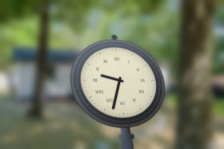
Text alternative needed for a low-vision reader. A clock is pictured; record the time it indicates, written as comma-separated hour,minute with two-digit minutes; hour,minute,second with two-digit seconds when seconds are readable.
9,33
